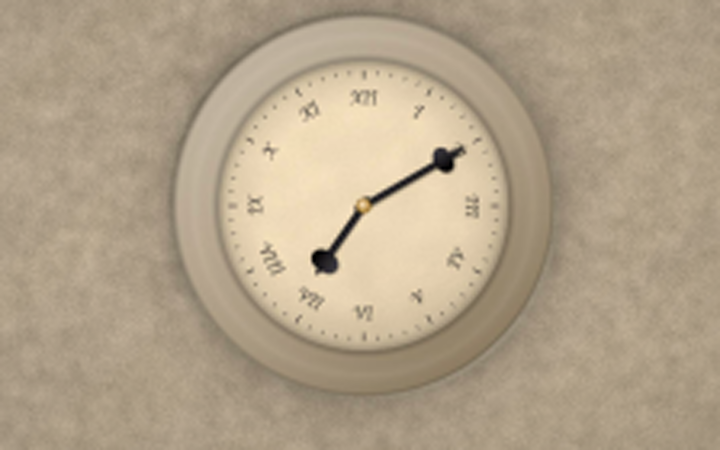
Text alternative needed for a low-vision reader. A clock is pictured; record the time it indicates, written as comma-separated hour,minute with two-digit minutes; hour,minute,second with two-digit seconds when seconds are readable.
7,10
